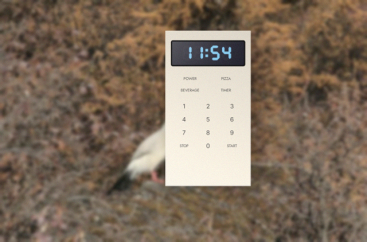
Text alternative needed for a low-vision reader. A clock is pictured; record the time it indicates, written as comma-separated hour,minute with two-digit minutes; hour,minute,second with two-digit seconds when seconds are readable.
11,54
